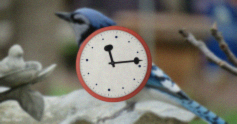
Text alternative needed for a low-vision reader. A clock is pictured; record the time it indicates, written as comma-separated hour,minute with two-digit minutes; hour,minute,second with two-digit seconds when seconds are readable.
11,13
